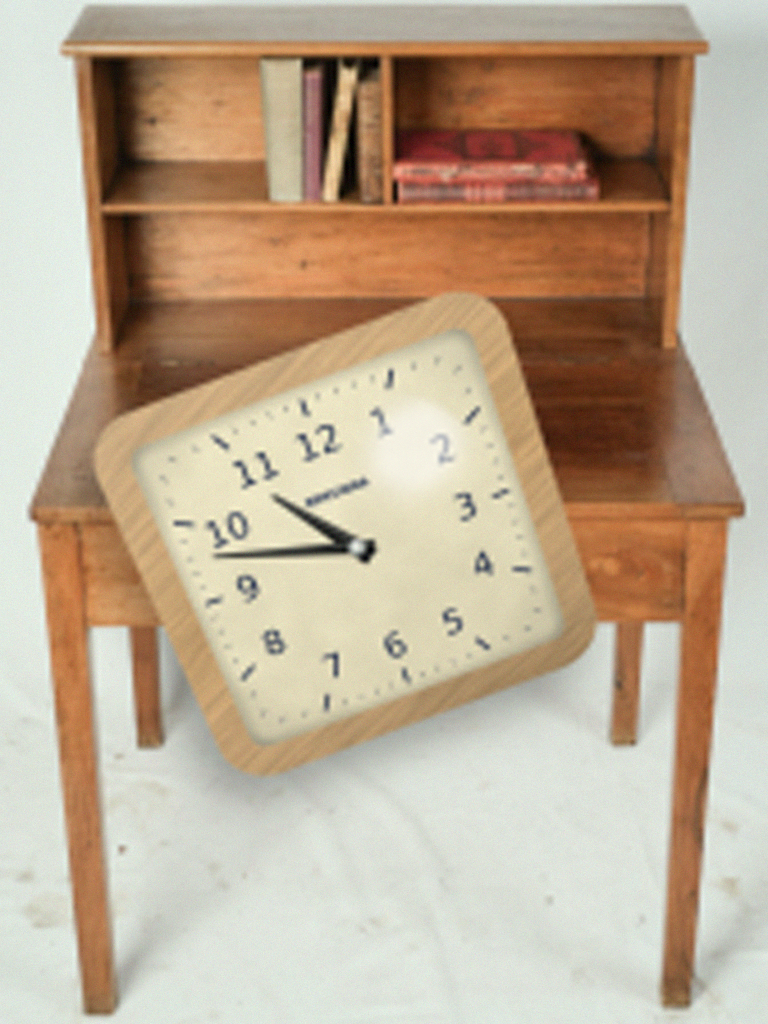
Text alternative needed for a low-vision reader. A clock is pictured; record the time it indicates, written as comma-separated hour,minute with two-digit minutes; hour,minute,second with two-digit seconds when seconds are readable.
10,48
